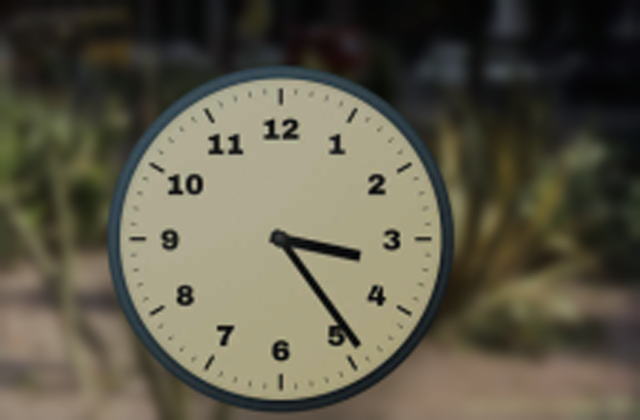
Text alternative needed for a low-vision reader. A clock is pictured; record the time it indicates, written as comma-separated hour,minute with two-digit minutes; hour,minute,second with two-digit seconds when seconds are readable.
3,24
